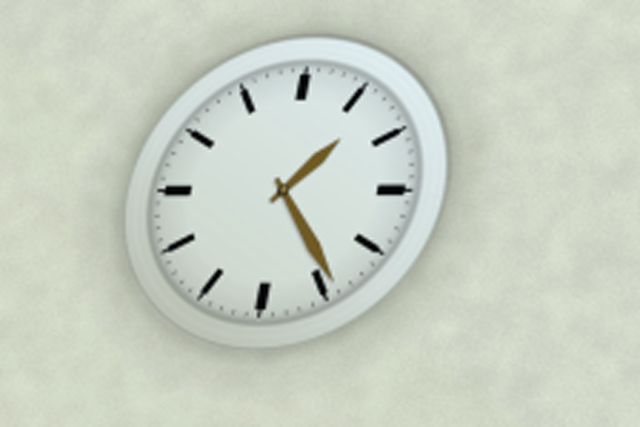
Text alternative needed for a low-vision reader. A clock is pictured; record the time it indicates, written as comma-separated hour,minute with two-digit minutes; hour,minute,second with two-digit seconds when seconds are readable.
1,24
